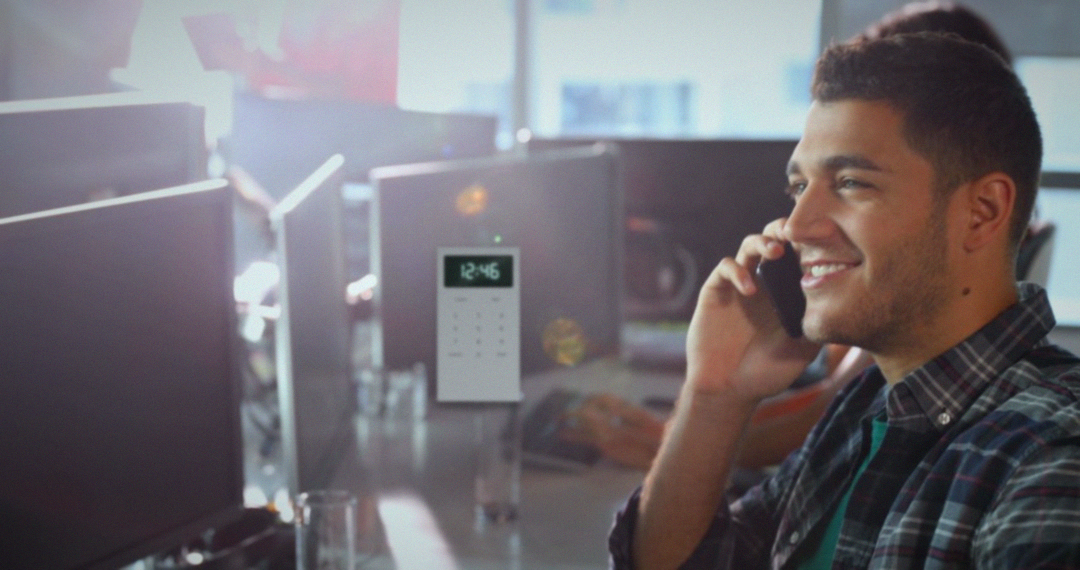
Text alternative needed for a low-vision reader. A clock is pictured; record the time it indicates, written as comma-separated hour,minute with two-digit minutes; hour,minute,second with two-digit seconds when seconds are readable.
12,46
